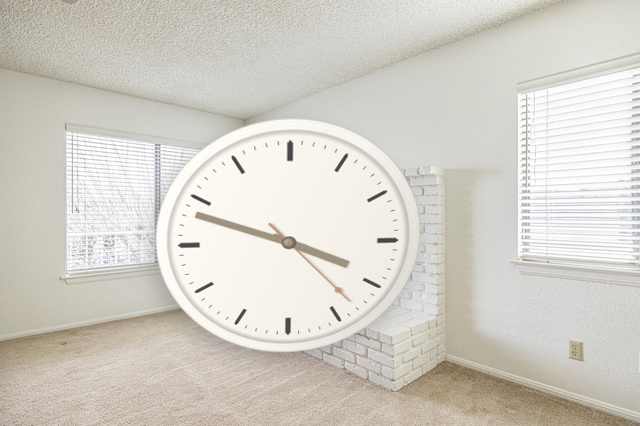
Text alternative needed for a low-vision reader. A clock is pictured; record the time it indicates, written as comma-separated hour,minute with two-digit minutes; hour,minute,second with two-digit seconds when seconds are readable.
3,48,23
